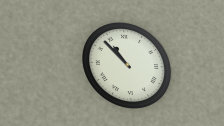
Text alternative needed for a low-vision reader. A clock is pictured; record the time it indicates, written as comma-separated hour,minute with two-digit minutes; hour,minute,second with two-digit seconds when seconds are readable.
10,53
